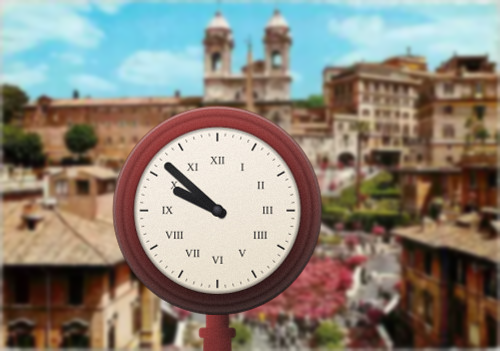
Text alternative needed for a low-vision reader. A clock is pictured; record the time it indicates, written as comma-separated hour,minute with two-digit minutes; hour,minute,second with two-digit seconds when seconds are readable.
9,52
